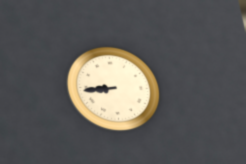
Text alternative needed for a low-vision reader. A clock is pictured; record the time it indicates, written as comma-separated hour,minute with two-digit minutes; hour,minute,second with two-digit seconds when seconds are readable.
8,44
